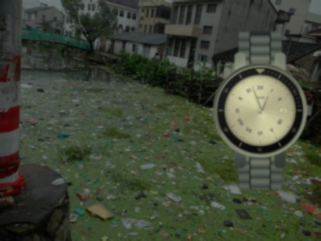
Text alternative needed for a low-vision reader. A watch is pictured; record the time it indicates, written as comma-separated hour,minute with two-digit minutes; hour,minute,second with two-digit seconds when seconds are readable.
12,57
